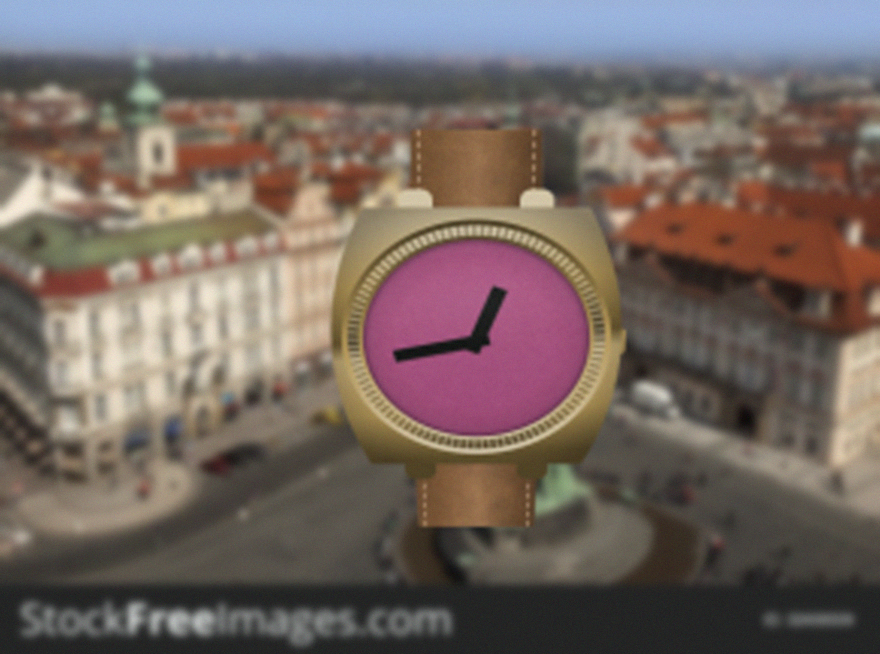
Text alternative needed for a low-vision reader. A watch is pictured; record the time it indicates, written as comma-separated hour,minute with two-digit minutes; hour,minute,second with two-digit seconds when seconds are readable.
12,43
